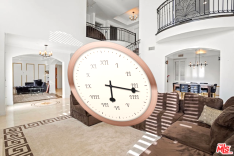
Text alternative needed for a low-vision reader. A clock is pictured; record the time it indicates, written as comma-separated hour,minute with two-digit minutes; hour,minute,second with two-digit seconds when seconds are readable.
6,17
